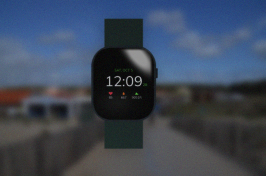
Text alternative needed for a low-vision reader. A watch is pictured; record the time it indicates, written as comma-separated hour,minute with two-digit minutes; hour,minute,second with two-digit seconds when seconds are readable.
12,09
